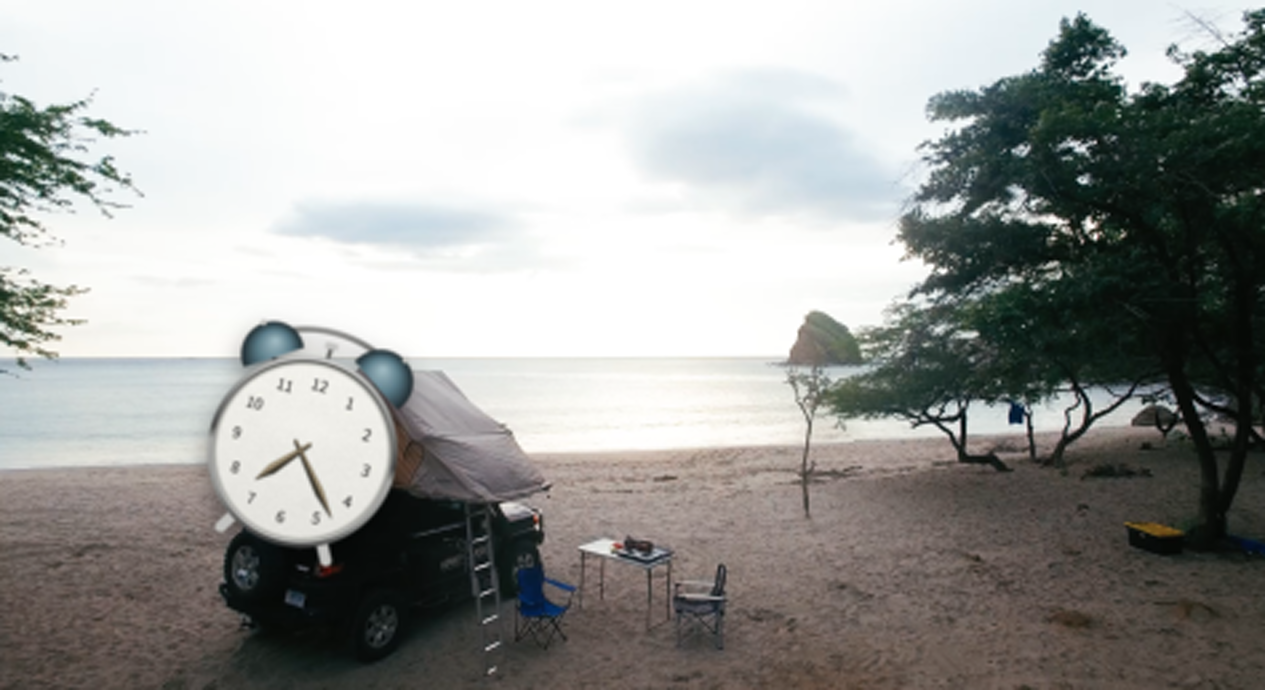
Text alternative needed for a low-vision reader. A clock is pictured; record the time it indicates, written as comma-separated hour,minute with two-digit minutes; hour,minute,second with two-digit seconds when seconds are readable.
7,23
